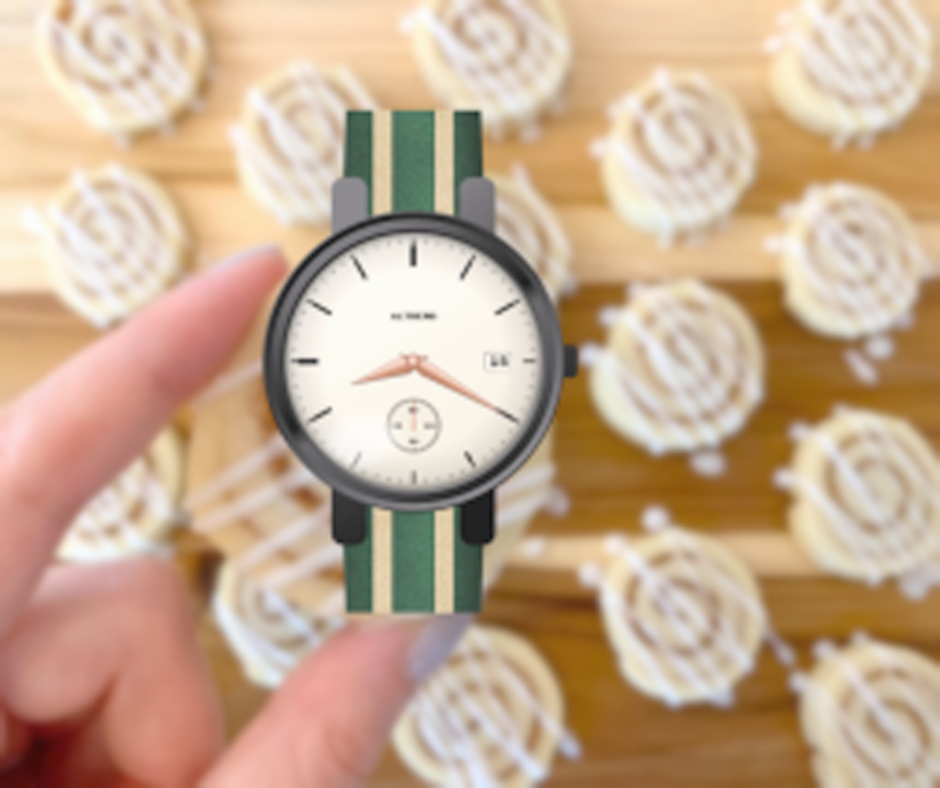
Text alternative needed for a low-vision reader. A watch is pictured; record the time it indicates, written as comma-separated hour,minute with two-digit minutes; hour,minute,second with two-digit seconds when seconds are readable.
8,20
